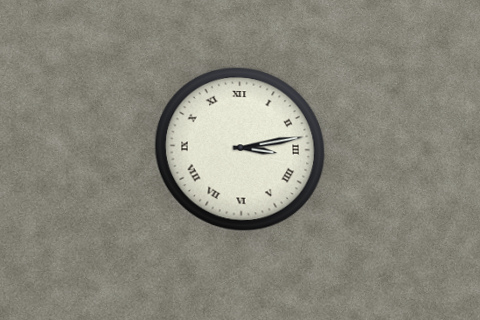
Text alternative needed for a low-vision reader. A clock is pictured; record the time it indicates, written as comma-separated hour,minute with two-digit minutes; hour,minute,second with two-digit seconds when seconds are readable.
3,13
